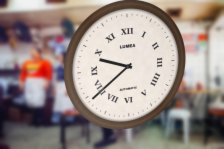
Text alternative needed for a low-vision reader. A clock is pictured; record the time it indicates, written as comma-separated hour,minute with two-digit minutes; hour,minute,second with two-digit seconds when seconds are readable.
9,39
